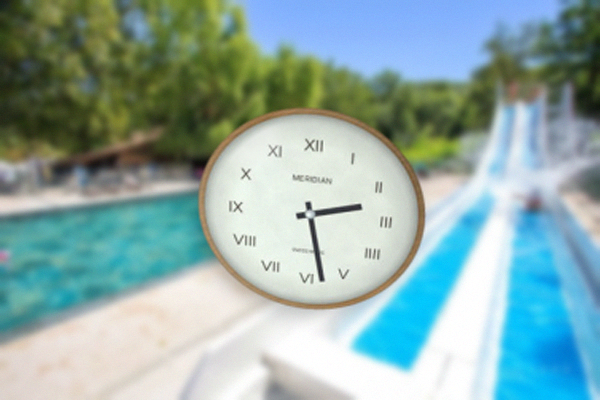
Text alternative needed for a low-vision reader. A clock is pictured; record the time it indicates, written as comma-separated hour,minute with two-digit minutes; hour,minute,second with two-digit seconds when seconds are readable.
2,28
